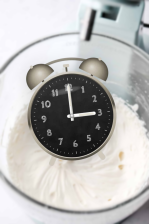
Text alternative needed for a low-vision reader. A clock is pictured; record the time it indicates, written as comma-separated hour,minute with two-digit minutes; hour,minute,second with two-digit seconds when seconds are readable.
3,00
